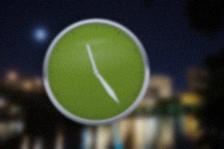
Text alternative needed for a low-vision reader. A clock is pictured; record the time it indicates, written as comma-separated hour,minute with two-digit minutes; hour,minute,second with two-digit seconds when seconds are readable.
11,24
